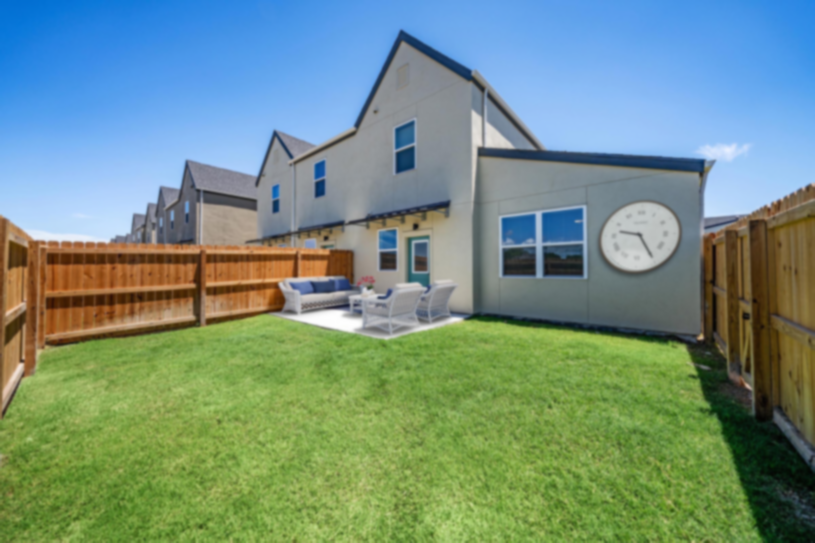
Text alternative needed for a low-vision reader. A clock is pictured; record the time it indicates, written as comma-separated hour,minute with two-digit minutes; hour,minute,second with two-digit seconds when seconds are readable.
9,25
